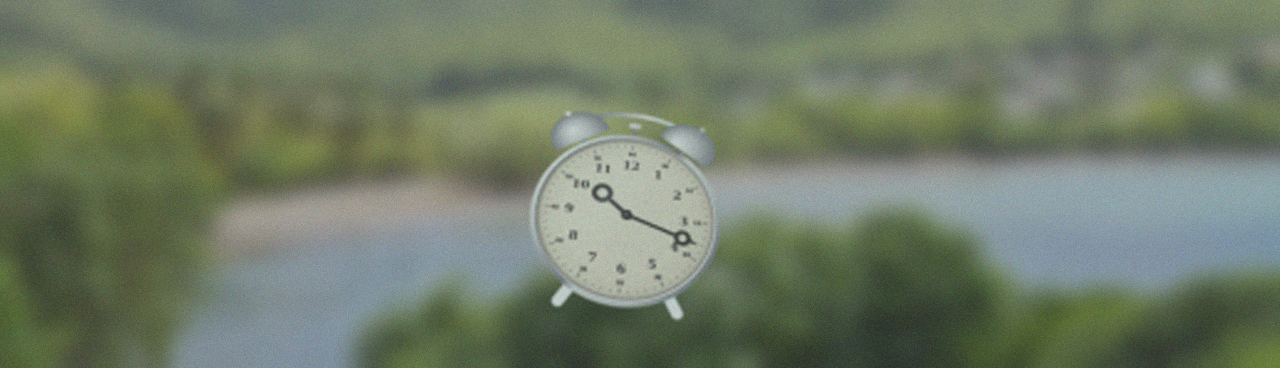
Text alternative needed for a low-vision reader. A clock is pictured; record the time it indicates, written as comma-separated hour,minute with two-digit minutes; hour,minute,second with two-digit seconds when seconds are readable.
10,18
